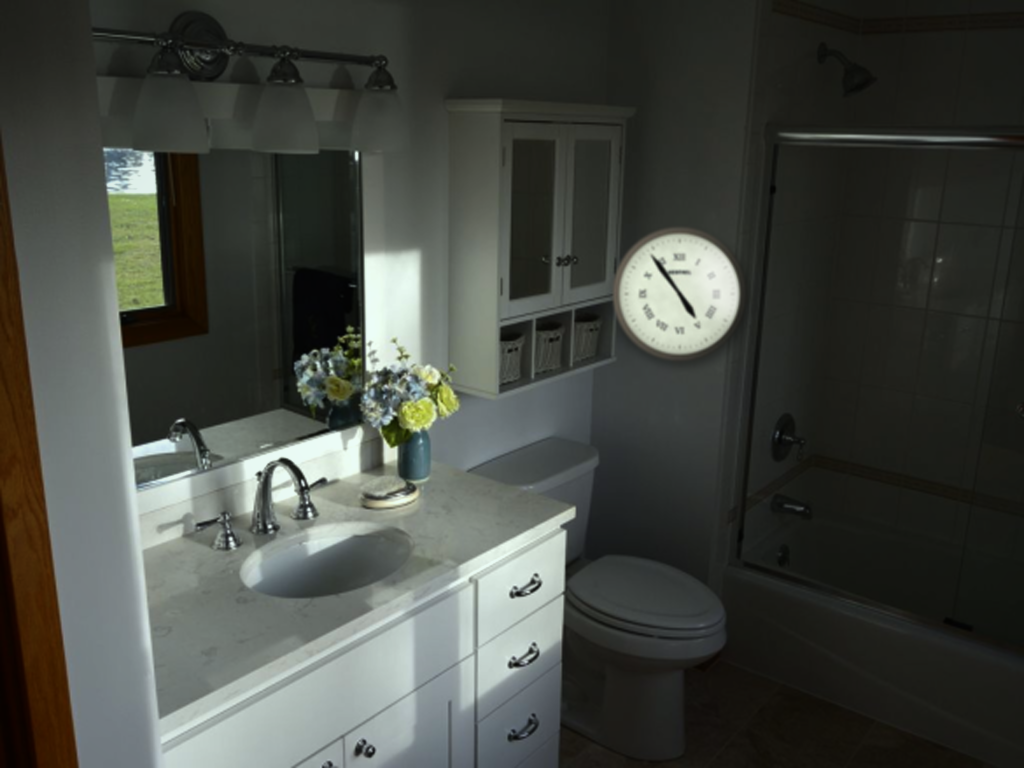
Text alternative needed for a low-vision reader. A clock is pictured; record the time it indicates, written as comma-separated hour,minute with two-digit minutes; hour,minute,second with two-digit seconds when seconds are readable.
4,54
